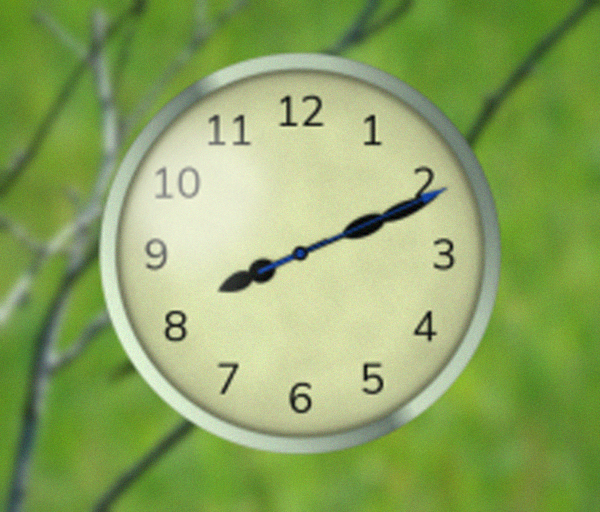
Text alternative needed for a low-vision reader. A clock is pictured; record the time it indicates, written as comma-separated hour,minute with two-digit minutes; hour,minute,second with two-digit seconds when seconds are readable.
8,11,11
